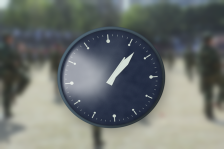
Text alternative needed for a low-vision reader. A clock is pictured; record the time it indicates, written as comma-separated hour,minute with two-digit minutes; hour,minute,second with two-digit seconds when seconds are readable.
1,07
